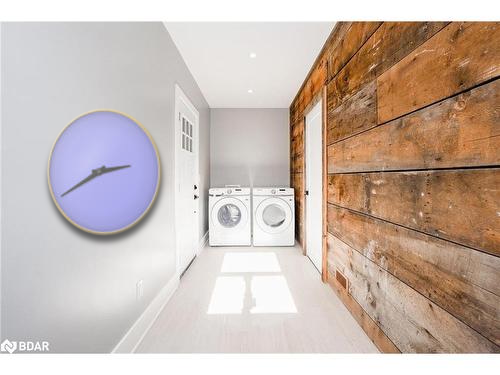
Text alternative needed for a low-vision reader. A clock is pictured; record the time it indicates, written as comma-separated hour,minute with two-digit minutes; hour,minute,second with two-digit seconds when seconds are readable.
2,40
